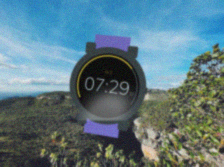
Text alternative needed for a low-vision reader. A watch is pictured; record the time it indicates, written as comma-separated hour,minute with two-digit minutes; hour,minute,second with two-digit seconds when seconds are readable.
7,29
